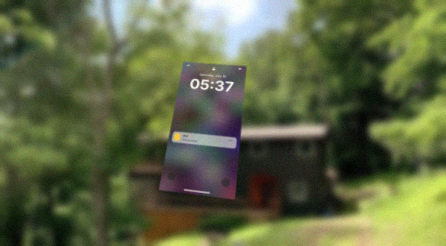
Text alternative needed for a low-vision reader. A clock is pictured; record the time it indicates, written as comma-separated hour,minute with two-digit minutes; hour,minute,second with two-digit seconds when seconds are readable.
5,37
